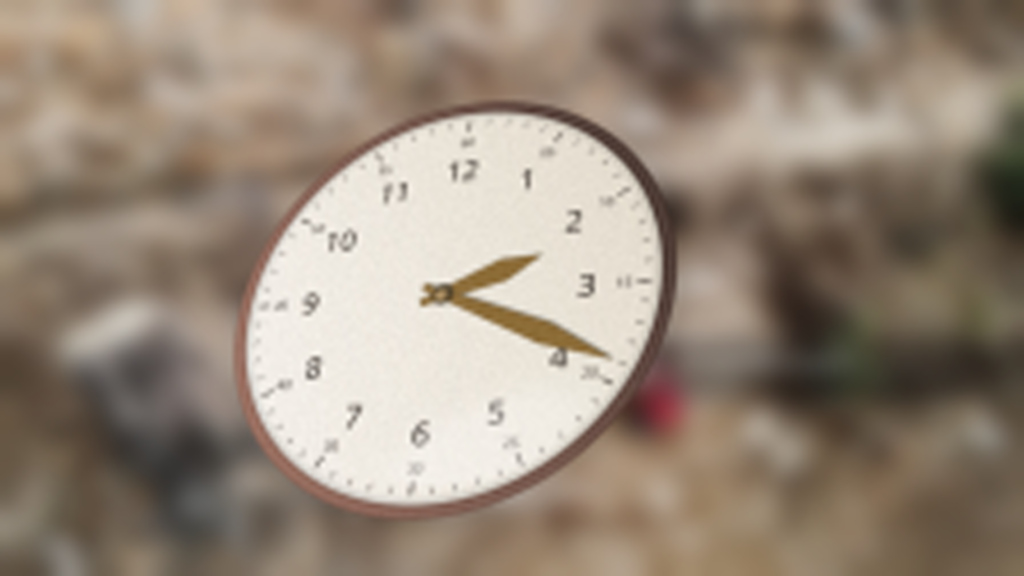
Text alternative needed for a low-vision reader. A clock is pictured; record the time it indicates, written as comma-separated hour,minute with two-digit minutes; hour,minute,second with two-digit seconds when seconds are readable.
2,19
